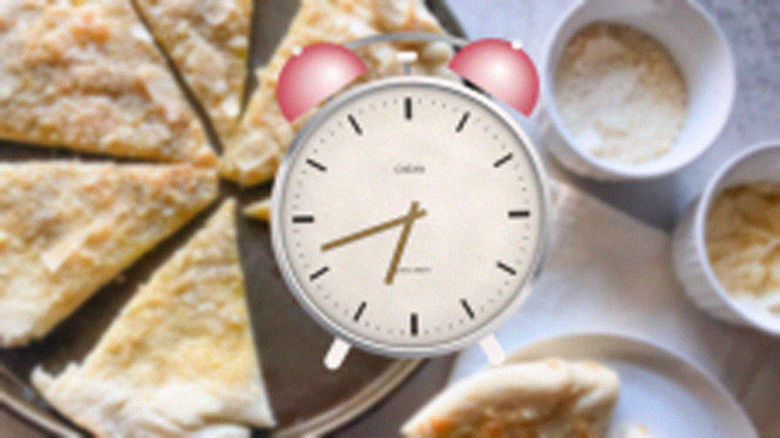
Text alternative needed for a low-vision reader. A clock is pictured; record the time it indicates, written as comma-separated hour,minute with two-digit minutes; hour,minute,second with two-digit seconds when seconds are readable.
6,42
